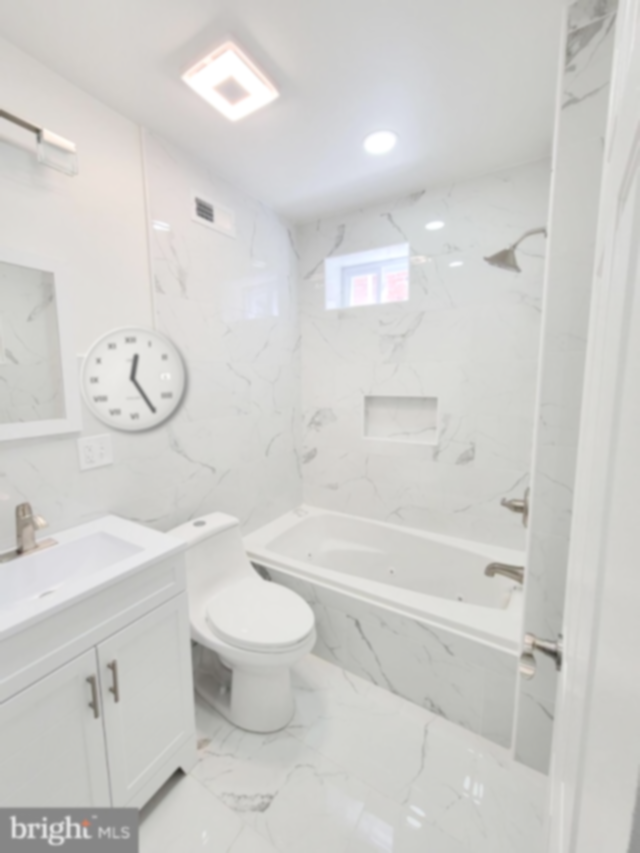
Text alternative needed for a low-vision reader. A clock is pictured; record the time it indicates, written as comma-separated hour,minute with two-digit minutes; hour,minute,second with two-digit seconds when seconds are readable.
12,25
